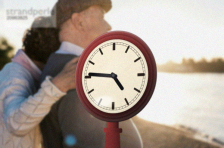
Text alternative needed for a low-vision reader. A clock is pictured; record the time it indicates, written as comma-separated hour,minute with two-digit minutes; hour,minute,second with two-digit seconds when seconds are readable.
4,46
